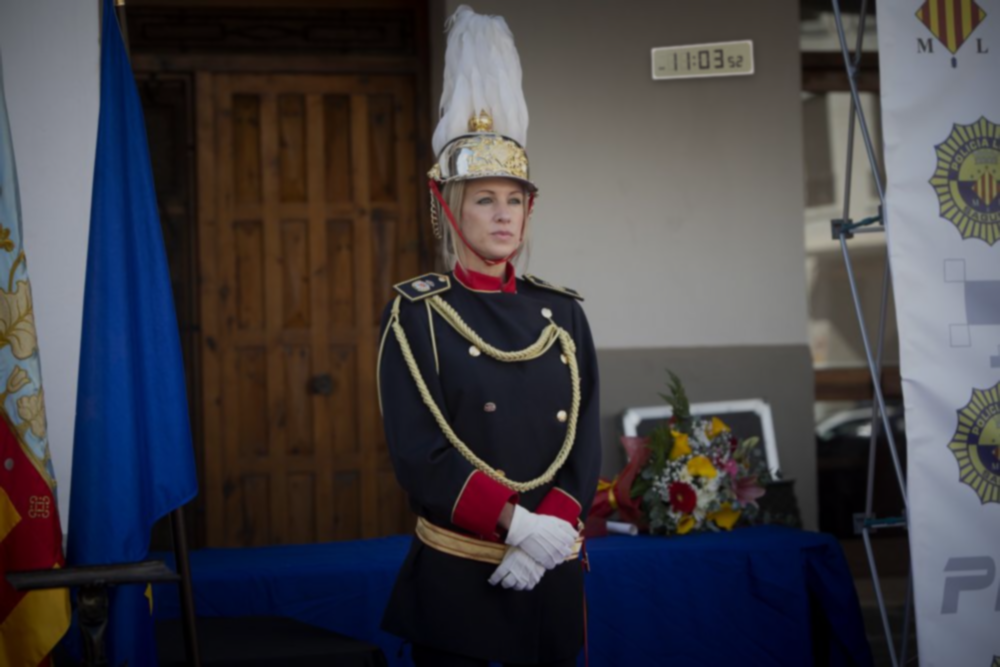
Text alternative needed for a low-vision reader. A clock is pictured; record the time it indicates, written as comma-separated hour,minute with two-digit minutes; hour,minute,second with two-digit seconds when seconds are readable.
11,03
